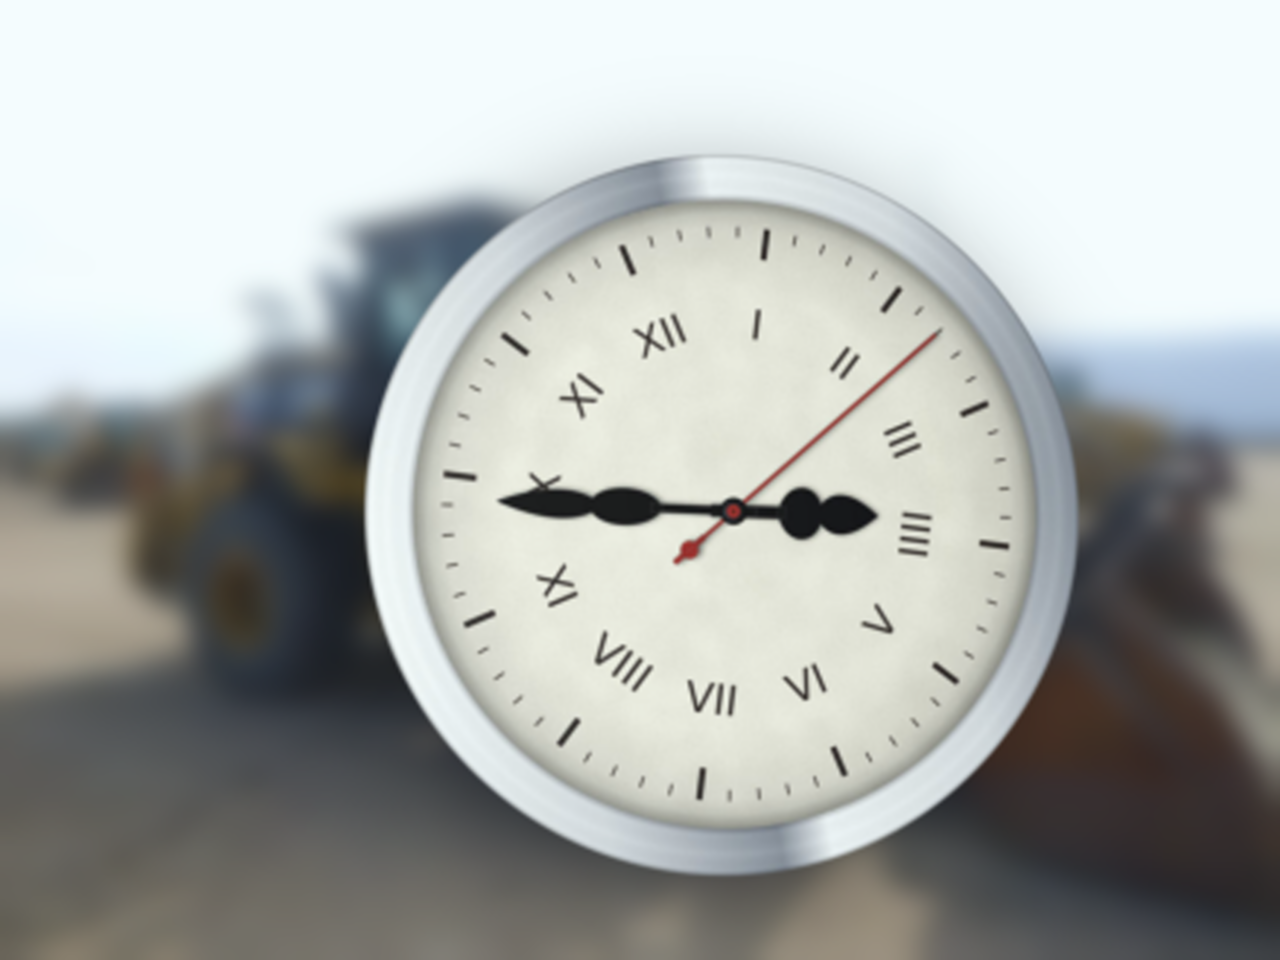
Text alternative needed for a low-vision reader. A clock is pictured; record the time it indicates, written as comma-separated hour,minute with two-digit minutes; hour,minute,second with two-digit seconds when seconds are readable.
3,49,12
